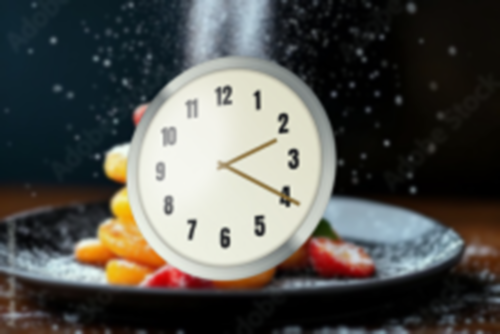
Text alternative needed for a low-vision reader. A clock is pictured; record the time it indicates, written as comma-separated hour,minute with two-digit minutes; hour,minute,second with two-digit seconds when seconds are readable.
2,20
